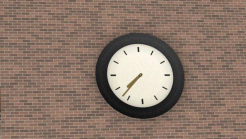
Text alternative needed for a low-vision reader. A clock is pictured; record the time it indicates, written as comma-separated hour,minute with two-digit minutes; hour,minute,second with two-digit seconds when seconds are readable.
7,37
